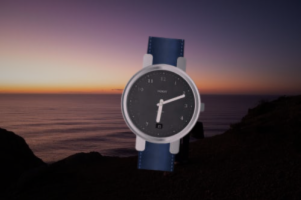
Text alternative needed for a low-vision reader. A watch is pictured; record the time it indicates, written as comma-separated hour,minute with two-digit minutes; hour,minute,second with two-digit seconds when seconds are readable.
6,11
